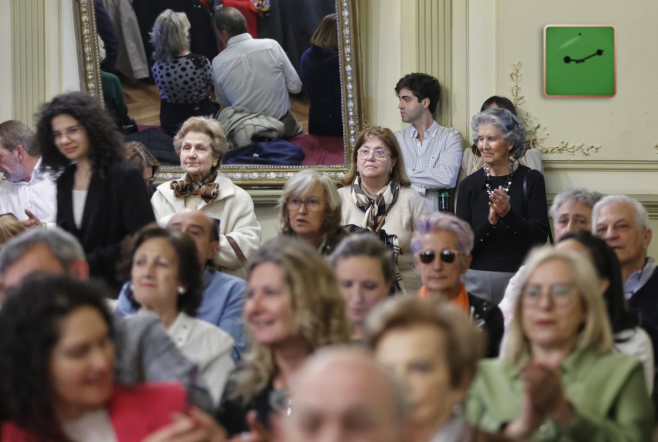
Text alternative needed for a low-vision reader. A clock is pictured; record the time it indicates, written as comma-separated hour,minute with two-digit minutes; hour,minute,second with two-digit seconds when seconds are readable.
9,11
